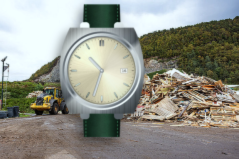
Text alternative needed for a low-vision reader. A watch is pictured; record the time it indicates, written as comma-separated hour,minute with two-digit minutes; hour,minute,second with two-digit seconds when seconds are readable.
10,33
